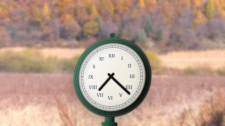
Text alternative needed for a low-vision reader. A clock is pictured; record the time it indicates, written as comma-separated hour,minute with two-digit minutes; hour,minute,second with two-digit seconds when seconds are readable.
7,22
